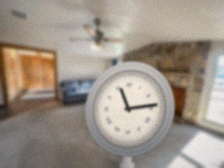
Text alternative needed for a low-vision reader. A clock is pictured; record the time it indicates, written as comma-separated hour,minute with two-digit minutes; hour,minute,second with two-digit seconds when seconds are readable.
11,14
